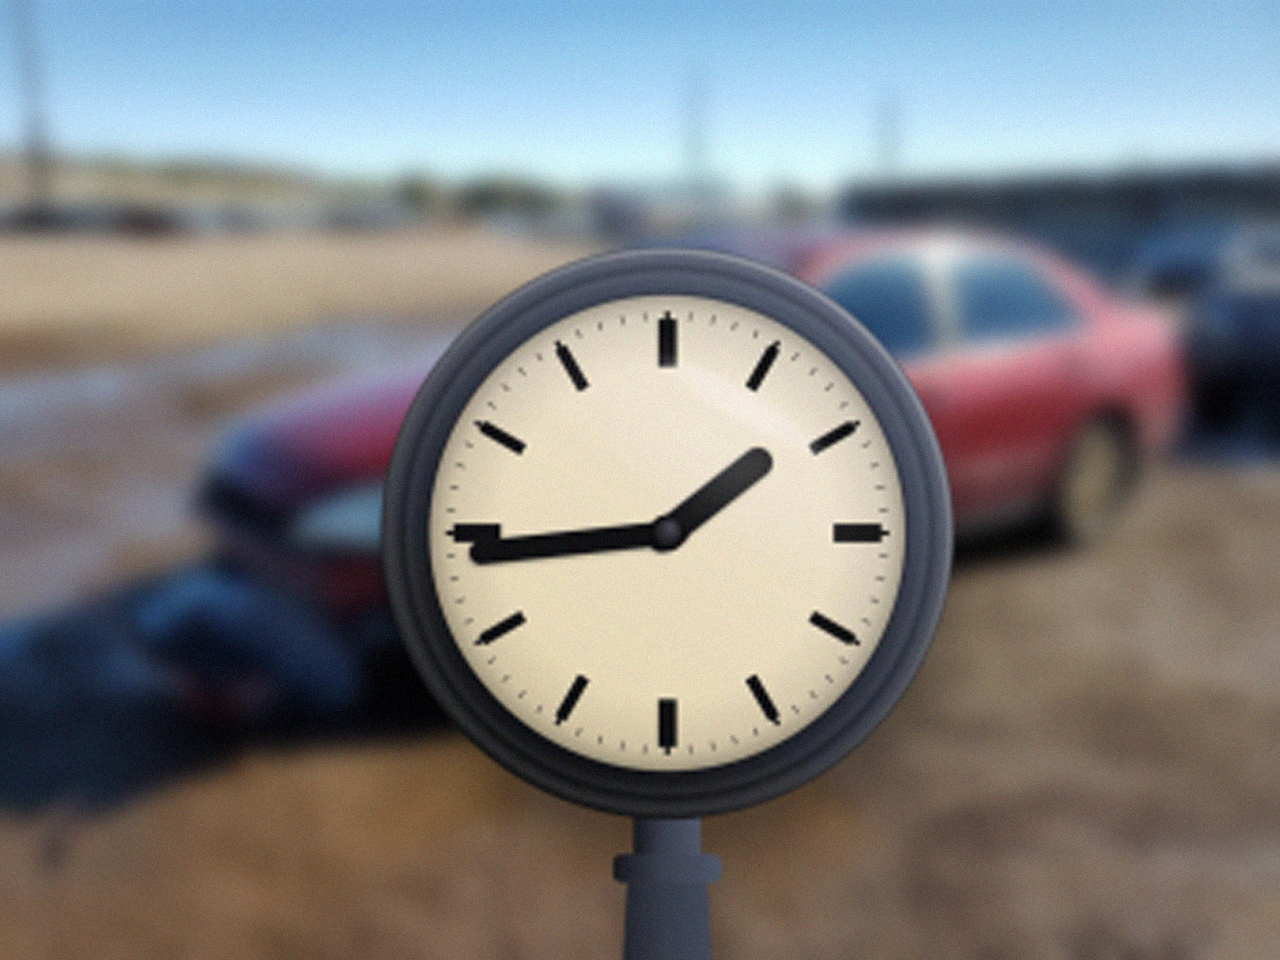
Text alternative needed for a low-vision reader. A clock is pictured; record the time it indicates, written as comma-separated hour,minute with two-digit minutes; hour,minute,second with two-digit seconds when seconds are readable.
1,44
